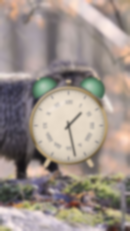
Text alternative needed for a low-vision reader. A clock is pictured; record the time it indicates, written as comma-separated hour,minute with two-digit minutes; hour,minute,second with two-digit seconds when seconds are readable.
1,28
